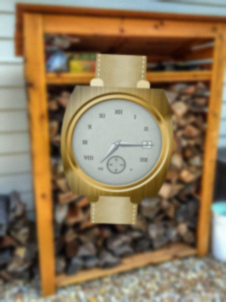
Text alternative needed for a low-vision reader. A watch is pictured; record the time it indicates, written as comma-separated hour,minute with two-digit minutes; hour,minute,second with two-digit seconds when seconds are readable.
7,15
